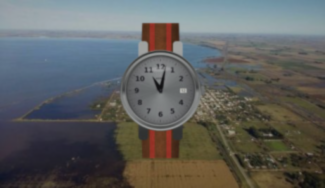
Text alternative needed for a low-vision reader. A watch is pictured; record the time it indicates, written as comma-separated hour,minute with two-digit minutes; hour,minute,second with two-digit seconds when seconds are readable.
11,02
